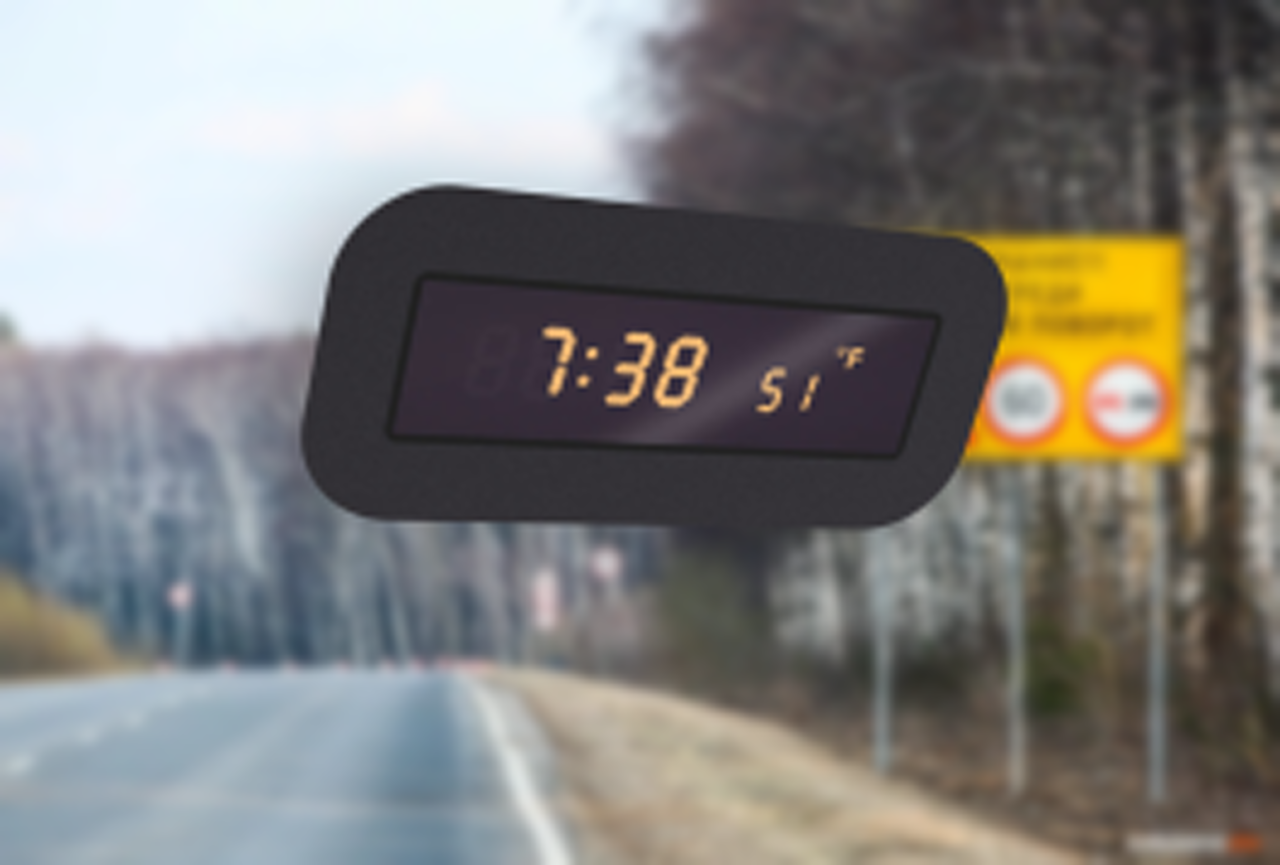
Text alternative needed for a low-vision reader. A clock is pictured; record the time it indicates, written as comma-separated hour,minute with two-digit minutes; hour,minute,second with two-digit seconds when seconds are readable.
7,38
